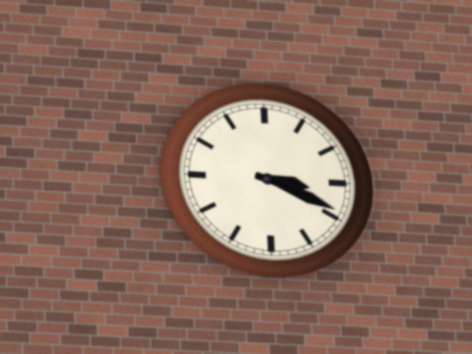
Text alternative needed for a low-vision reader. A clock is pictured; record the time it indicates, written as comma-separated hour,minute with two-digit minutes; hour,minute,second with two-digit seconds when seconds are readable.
3,19
